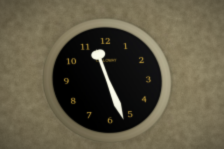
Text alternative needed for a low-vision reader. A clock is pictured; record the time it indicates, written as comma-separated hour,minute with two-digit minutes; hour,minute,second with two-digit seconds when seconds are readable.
11,27
